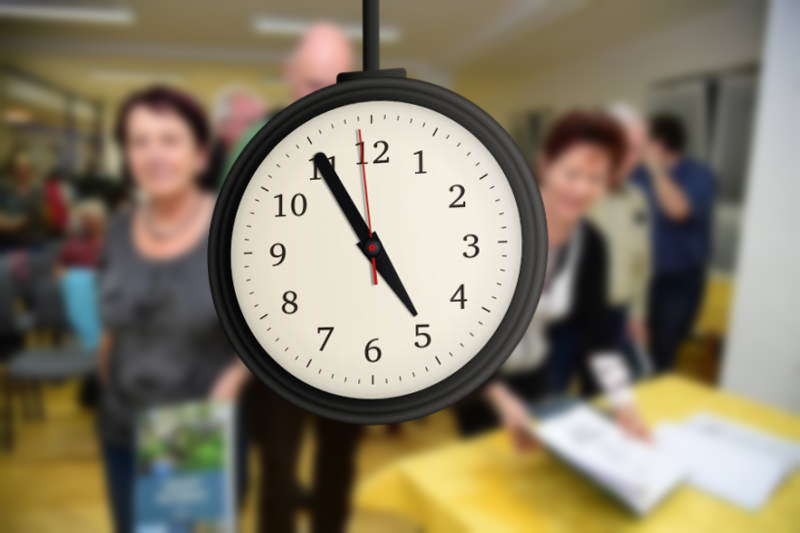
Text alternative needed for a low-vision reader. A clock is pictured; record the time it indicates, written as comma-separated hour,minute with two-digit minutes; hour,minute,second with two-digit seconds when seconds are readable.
4,54,59
